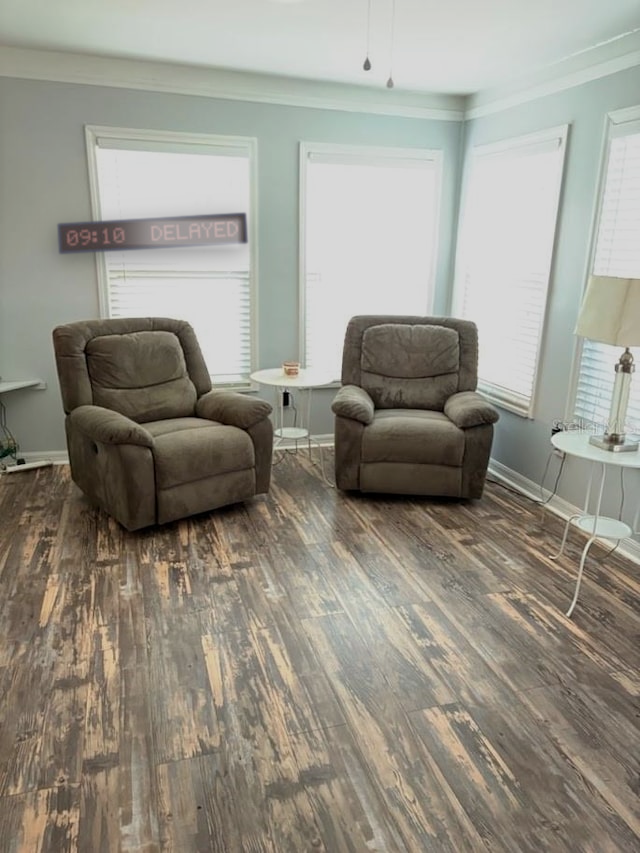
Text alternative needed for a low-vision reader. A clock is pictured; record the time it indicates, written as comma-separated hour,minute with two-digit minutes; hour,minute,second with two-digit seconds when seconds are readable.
9,10
